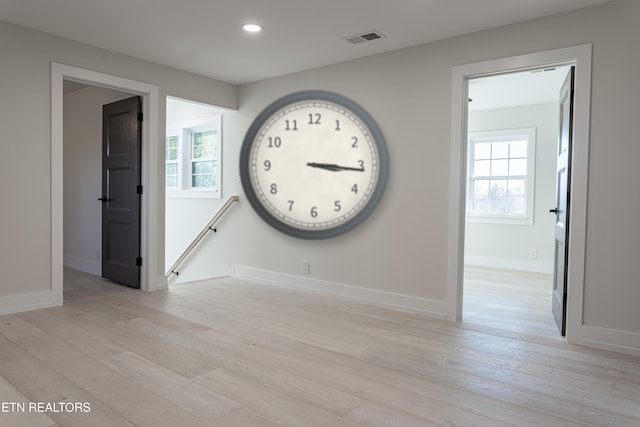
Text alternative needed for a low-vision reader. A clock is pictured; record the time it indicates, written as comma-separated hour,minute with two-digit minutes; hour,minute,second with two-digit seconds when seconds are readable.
3,16
